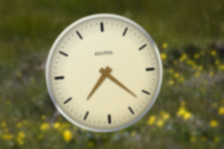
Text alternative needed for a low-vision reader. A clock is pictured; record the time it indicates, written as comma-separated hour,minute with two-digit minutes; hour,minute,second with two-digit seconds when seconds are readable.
7,22
